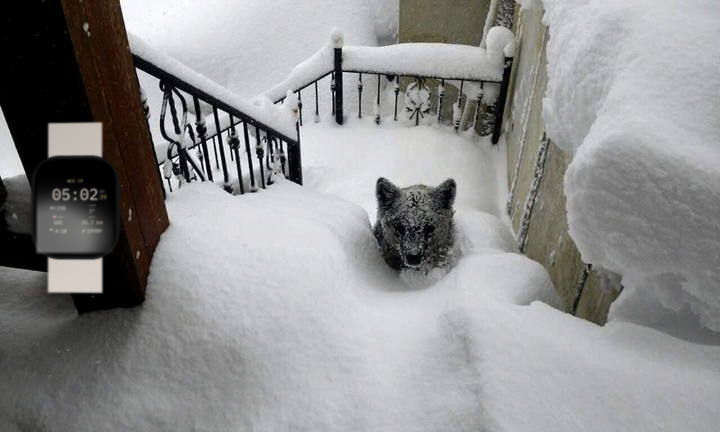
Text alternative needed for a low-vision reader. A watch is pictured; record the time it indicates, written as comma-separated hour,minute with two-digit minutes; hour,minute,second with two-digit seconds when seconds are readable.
5,02
